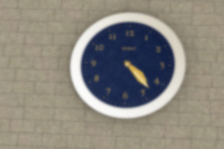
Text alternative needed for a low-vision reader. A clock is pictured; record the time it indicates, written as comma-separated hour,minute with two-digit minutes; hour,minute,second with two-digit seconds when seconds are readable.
4,23
